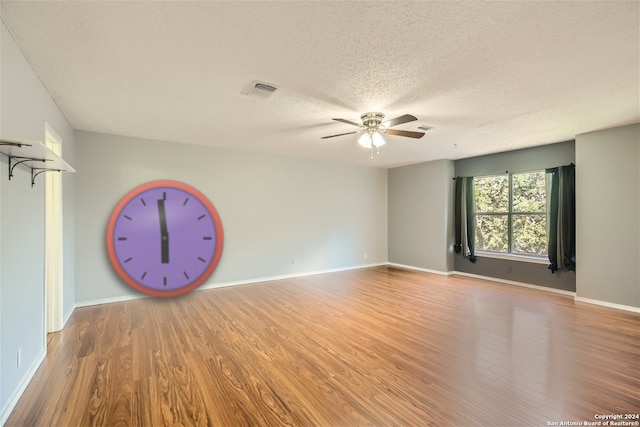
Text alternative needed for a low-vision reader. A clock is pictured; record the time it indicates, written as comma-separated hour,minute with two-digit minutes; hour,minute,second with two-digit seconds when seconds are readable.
5,59
